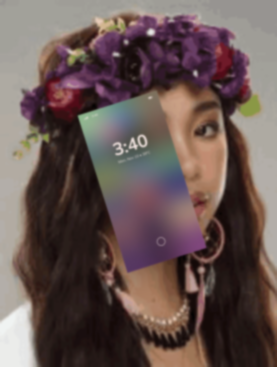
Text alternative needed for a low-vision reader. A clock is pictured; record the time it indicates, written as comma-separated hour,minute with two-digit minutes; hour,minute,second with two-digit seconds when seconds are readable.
3,40
